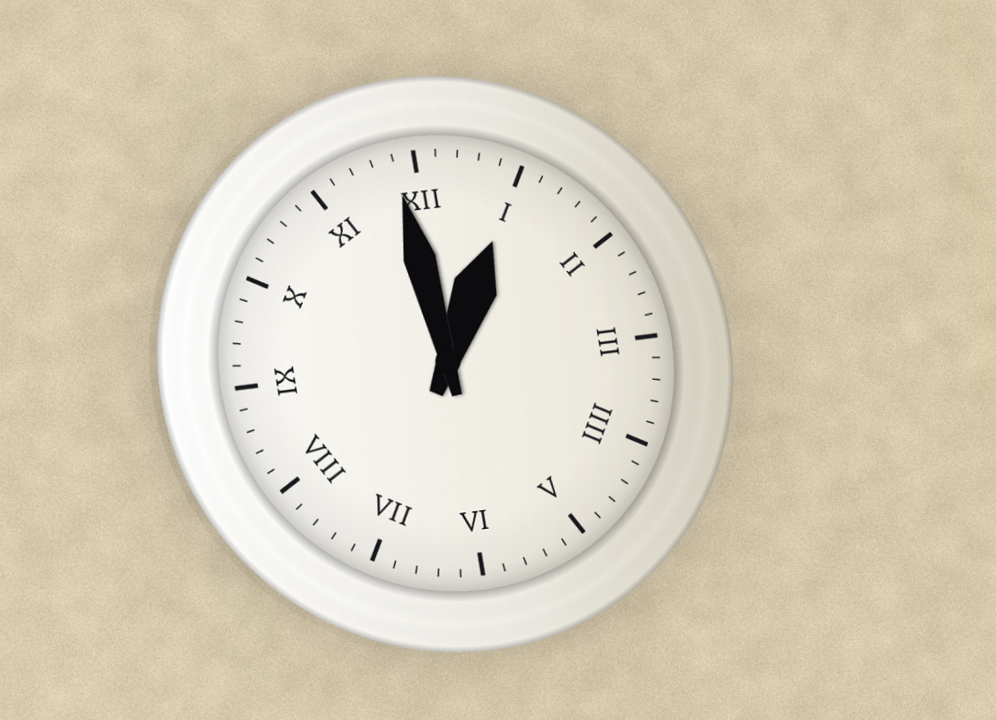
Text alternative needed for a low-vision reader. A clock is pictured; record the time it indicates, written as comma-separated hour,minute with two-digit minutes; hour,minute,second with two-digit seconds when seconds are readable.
12,59
